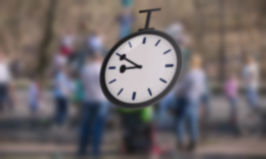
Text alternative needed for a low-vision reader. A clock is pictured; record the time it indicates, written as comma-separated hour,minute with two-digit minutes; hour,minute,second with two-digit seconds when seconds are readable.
8,50
